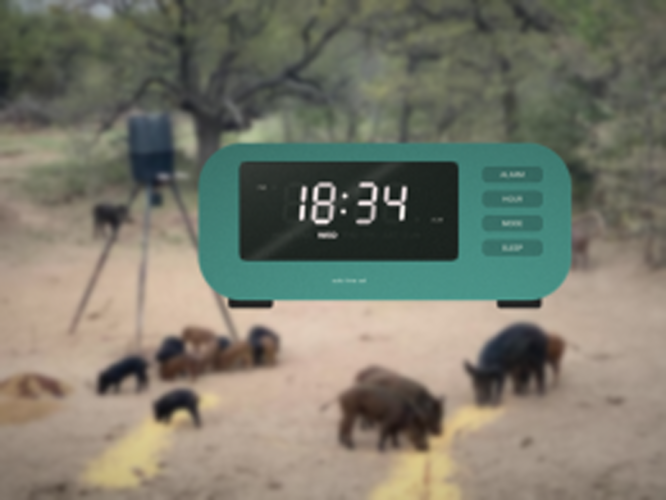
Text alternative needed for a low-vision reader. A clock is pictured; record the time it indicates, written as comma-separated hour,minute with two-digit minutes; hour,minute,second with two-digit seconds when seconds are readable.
18,34
